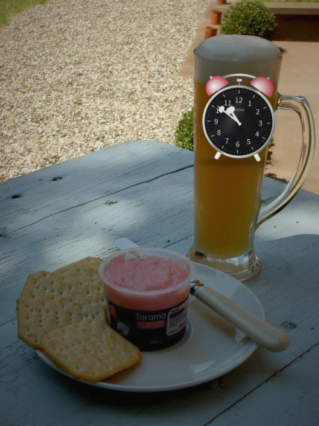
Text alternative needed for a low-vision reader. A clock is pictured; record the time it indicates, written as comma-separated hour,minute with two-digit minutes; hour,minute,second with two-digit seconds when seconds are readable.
10,51
